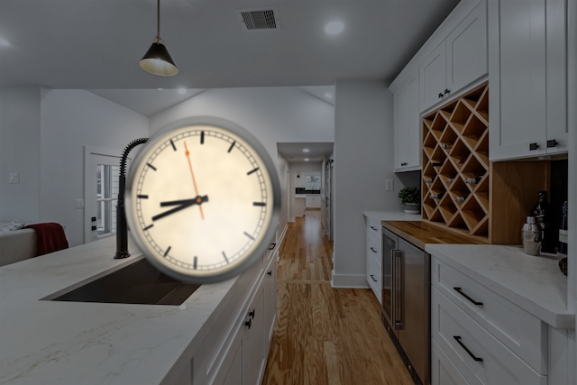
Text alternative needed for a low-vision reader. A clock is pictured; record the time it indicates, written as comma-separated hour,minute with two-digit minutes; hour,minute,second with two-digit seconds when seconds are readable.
8,40,57
